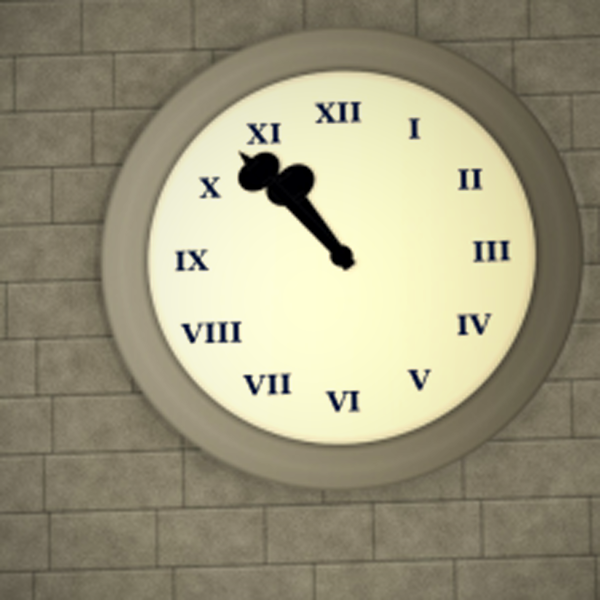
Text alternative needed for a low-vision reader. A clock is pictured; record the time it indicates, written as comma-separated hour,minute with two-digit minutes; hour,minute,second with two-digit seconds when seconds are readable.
10,53
